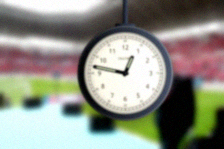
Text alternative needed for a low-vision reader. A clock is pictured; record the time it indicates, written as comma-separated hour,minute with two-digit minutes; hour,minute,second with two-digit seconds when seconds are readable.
12,47
